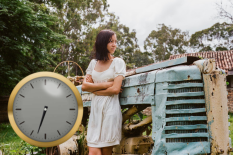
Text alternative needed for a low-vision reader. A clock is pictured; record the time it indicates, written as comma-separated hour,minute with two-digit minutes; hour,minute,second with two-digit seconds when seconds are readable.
6,33
